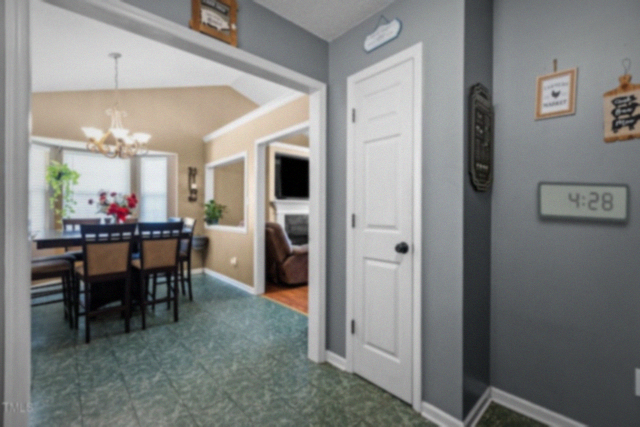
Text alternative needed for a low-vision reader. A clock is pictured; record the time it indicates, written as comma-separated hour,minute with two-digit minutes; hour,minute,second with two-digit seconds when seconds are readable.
4,28
